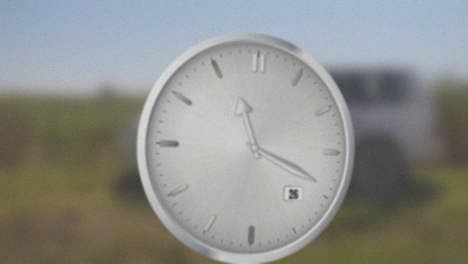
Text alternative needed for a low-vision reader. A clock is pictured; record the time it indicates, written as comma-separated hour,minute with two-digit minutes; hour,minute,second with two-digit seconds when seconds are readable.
11,19
